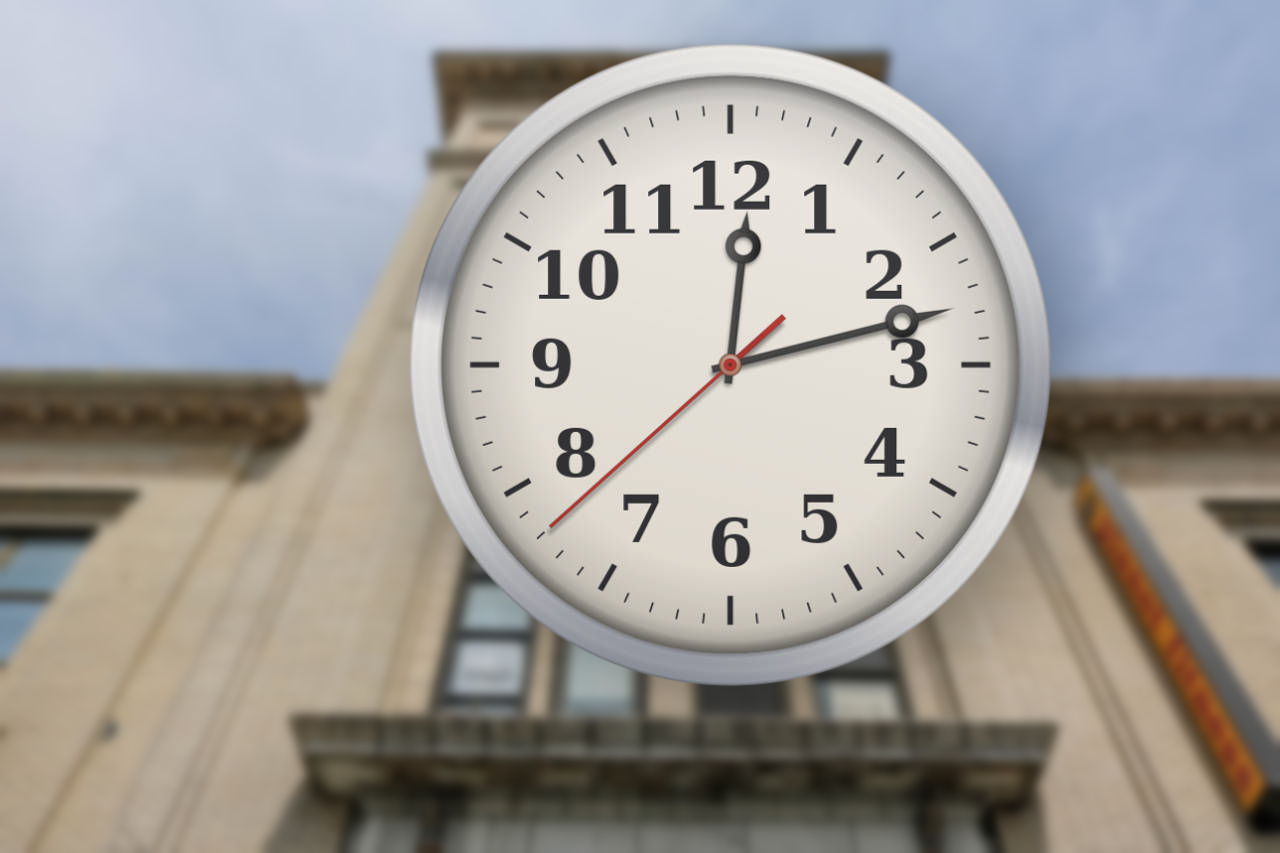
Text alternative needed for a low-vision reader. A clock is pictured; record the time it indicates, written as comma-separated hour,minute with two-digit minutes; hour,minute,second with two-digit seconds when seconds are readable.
12,12,38
